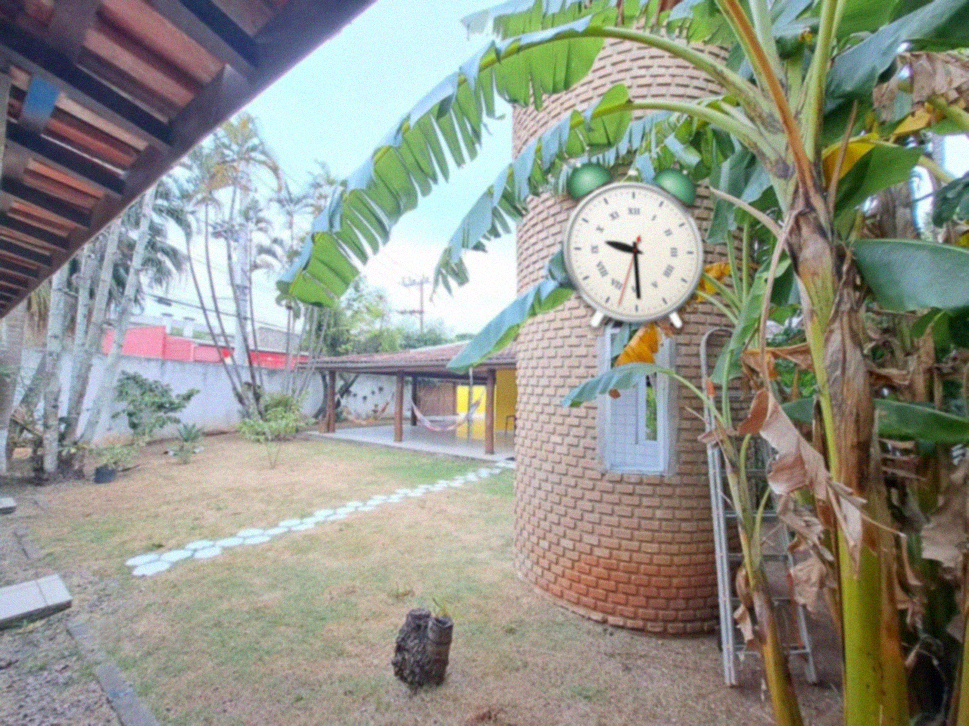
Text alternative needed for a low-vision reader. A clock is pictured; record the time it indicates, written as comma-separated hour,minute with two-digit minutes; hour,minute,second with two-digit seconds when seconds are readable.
9,29,33
